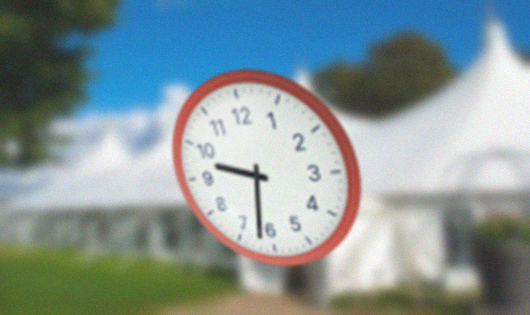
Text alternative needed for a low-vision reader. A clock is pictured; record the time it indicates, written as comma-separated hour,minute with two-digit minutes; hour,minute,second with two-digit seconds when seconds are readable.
9,32
